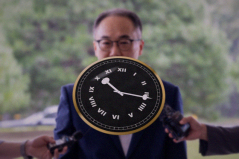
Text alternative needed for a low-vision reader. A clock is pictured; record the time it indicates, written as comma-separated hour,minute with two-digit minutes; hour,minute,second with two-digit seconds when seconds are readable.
10,16
